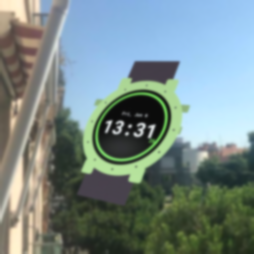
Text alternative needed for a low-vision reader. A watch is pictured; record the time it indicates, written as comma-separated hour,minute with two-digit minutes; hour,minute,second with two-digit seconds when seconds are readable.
13,31
